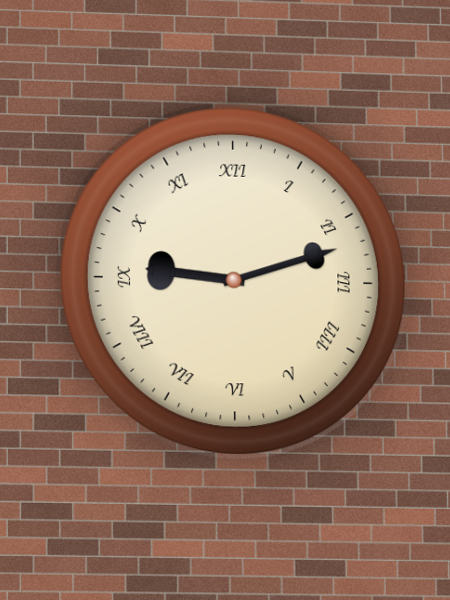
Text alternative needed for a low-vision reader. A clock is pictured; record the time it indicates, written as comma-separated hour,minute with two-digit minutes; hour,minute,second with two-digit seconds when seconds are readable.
9,12
